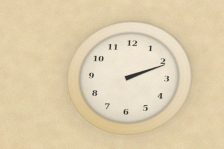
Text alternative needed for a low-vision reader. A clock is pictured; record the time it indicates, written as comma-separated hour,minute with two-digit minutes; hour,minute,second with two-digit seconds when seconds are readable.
2,11
